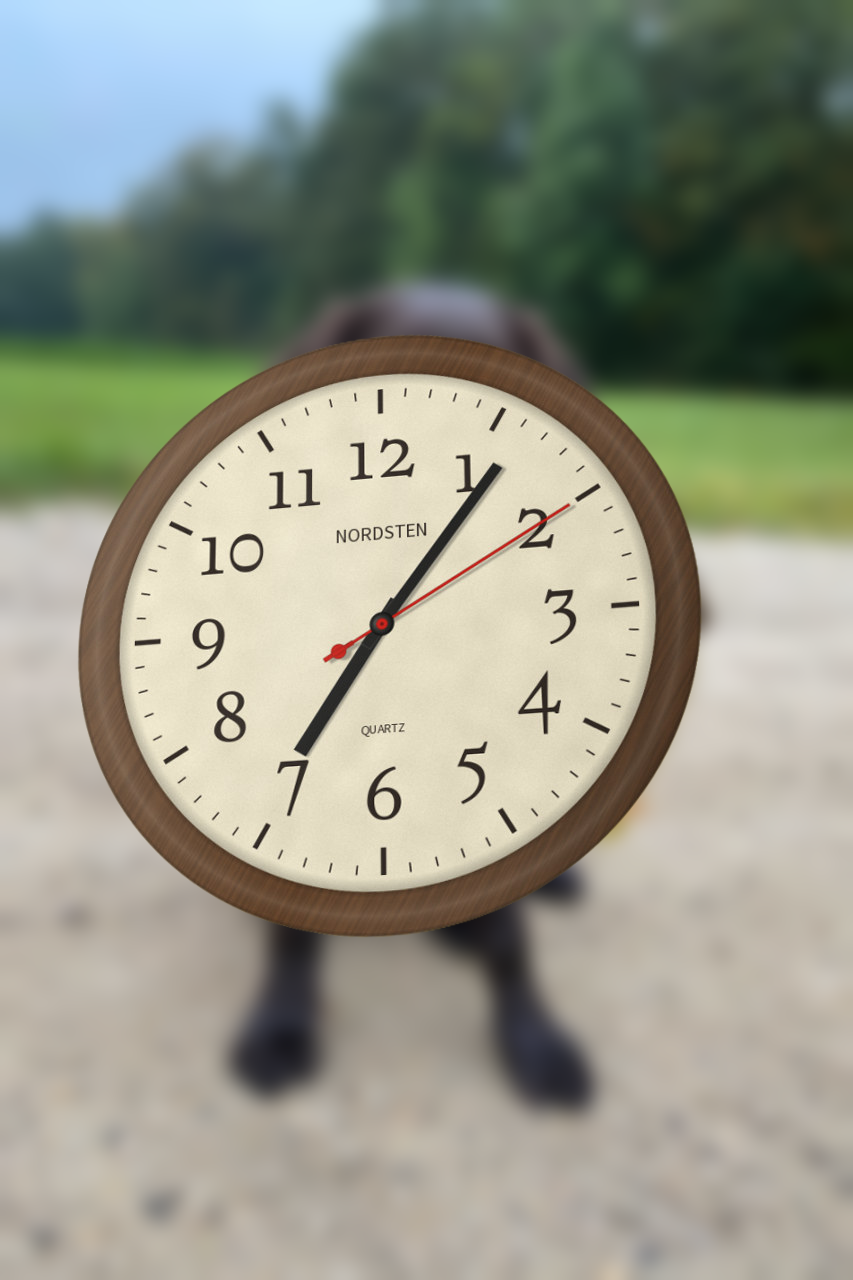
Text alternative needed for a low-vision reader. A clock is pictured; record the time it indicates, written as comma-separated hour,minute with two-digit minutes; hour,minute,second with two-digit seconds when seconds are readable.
7,06,10
